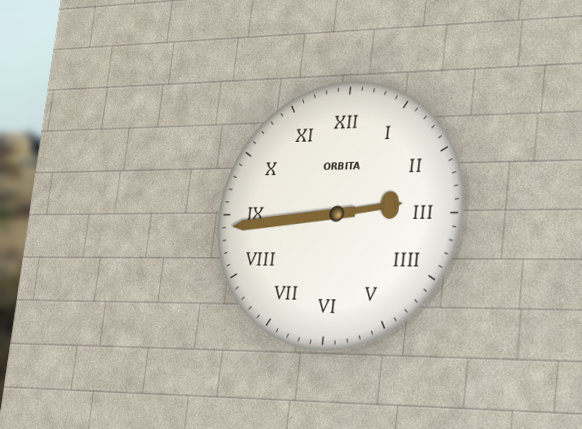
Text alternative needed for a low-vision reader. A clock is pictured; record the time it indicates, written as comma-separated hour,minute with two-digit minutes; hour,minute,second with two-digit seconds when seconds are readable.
2,44
